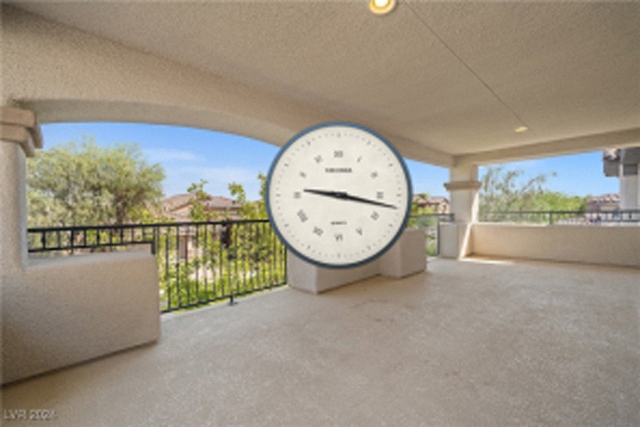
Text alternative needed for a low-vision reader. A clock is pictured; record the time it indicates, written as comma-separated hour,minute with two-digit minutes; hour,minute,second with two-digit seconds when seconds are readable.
9,17
